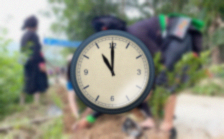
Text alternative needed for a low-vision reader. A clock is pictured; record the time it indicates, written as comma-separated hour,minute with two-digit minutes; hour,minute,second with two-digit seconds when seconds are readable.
11,00
